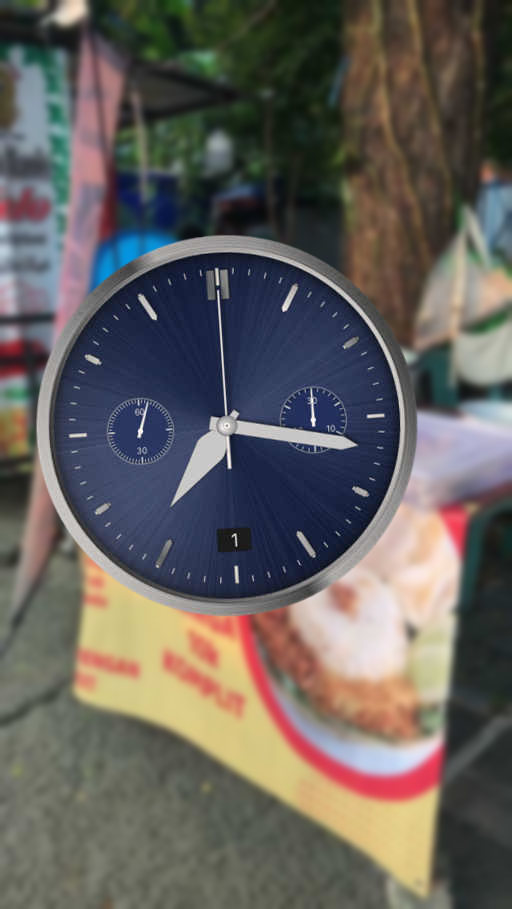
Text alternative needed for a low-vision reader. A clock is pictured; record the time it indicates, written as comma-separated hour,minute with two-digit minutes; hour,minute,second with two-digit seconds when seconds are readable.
7,17,03
